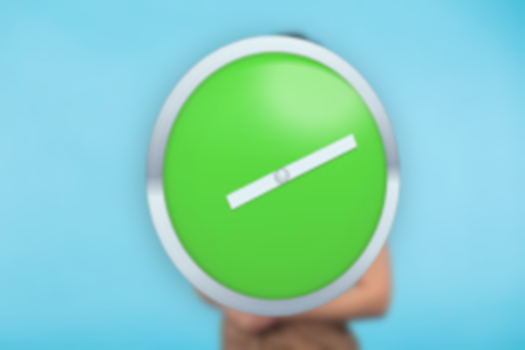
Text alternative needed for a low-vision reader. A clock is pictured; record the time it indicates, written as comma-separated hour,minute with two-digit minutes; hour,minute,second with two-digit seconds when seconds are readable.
8,11
